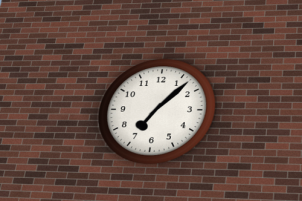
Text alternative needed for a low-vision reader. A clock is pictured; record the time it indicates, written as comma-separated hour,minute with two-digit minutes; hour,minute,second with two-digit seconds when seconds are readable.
7,07
